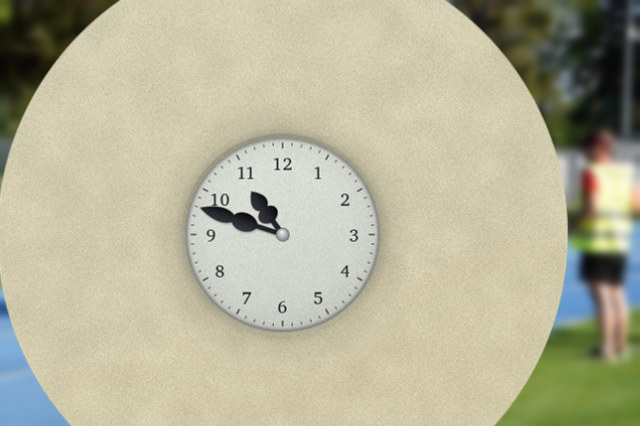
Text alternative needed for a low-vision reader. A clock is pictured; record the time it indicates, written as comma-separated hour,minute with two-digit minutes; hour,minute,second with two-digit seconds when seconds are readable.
10,48
